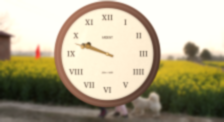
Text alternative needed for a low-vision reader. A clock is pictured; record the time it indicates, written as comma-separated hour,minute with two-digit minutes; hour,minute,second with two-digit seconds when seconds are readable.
9,48
